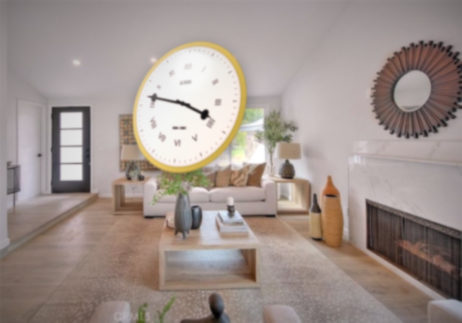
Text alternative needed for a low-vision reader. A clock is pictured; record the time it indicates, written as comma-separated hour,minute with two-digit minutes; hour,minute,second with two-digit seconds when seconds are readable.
3,47
